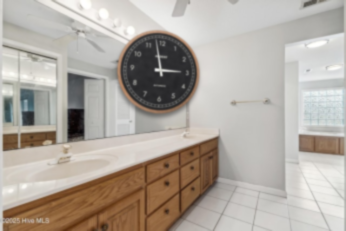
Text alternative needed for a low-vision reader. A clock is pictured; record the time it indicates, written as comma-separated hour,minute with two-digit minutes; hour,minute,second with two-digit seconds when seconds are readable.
2,58
